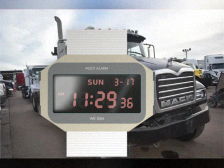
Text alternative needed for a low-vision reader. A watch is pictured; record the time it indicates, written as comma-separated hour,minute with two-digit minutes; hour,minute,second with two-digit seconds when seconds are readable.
11,29,36
